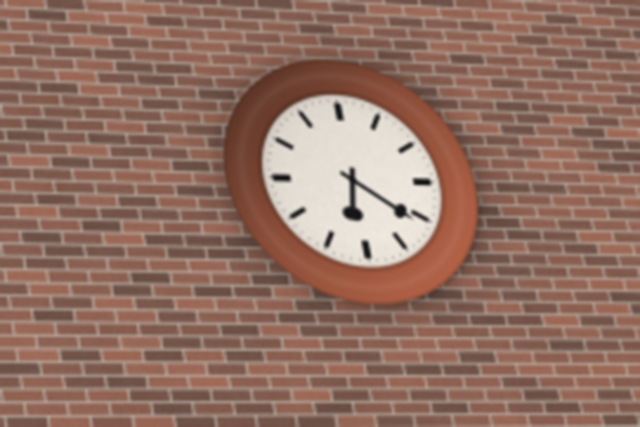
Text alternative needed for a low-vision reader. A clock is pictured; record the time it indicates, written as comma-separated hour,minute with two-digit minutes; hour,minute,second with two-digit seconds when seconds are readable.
6,21
